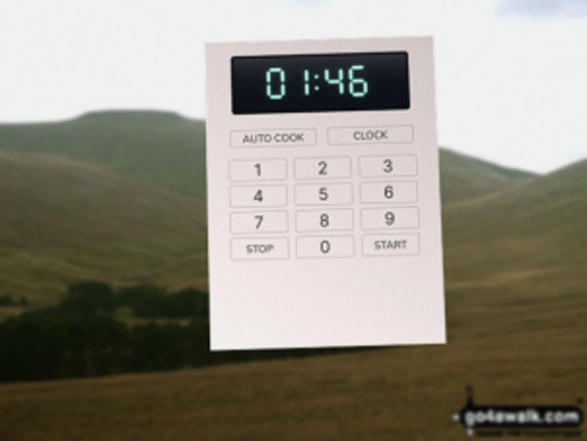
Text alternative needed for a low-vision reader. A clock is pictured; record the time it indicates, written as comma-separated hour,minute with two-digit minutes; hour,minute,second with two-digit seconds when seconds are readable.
1,46
